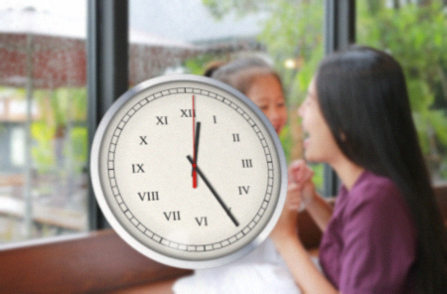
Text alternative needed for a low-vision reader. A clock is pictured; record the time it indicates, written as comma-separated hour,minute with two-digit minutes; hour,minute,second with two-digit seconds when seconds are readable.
12,25,01
